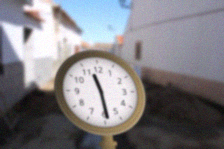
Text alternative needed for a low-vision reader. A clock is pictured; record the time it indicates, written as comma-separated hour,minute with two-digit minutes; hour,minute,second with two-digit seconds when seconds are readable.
11,29
